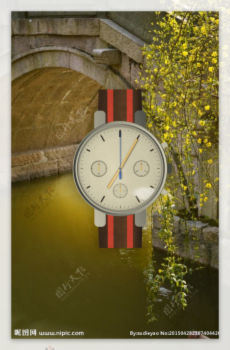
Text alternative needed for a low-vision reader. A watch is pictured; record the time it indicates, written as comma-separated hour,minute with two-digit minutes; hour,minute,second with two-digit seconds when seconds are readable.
7,05
